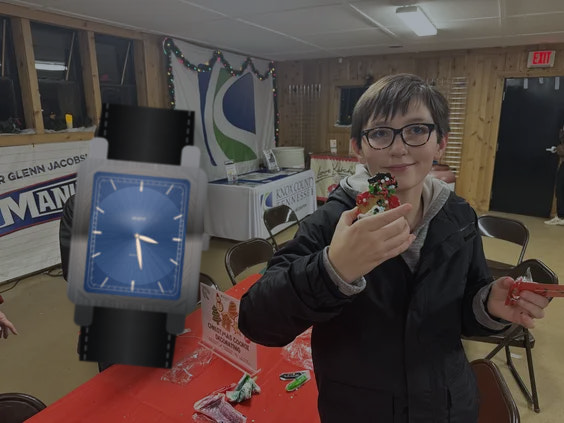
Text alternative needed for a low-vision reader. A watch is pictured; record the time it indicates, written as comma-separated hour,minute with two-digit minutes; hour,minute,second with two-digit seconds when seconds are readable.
3,28
